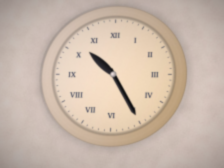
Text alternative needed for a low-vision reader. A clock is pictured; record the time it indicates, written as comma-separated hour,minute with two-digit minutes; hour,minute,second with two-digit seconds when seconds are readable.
10,25
